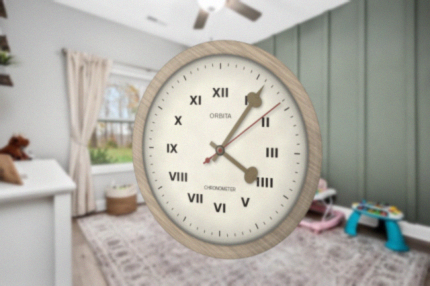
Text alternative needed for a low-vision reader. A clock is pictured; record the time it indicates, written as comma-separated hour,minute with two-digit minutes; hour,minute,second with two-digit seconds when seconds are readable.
4,06,09
